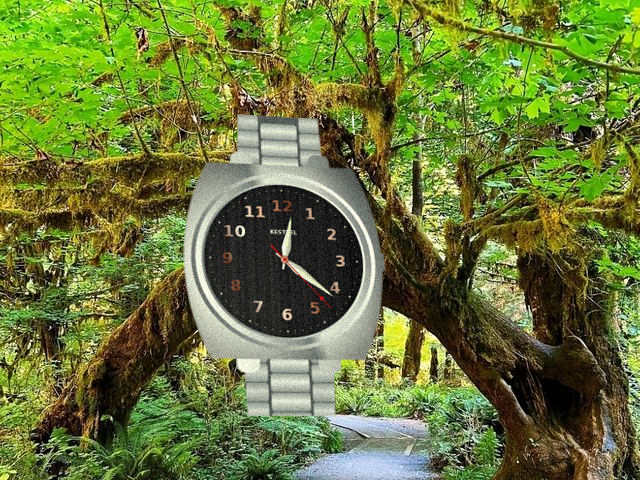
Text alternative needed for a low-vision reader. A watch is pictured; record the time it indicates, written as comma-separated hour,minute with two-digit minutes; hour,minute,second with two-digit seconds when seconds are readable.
12,21,23
